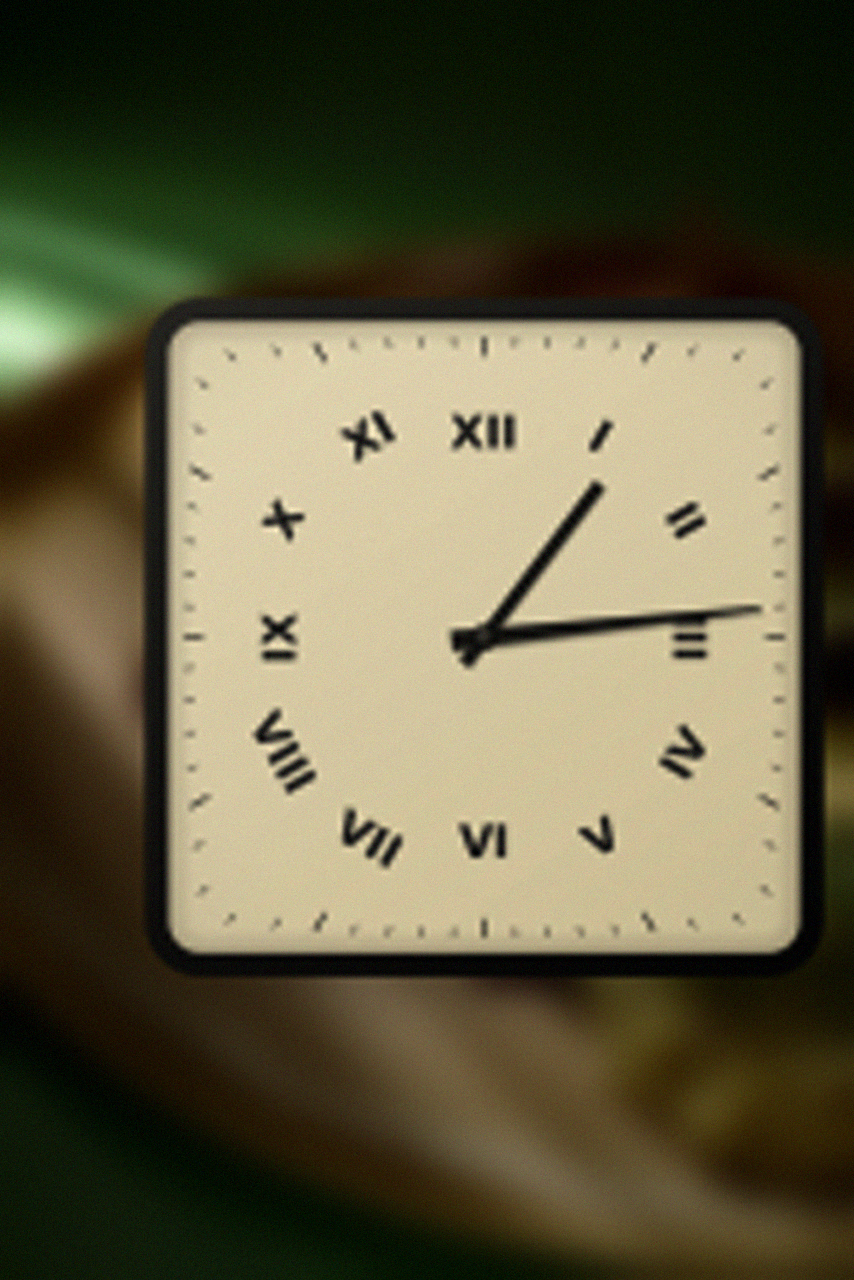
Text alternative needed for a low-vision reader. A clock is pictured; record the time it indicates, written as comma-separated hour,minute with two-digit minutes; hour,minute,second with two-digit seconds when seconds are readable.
1,14
